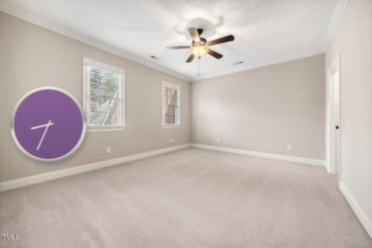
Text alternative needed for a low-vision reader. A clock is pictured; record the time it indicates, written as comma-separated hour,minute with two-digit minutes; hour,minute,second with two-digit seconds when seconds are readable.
8,34
